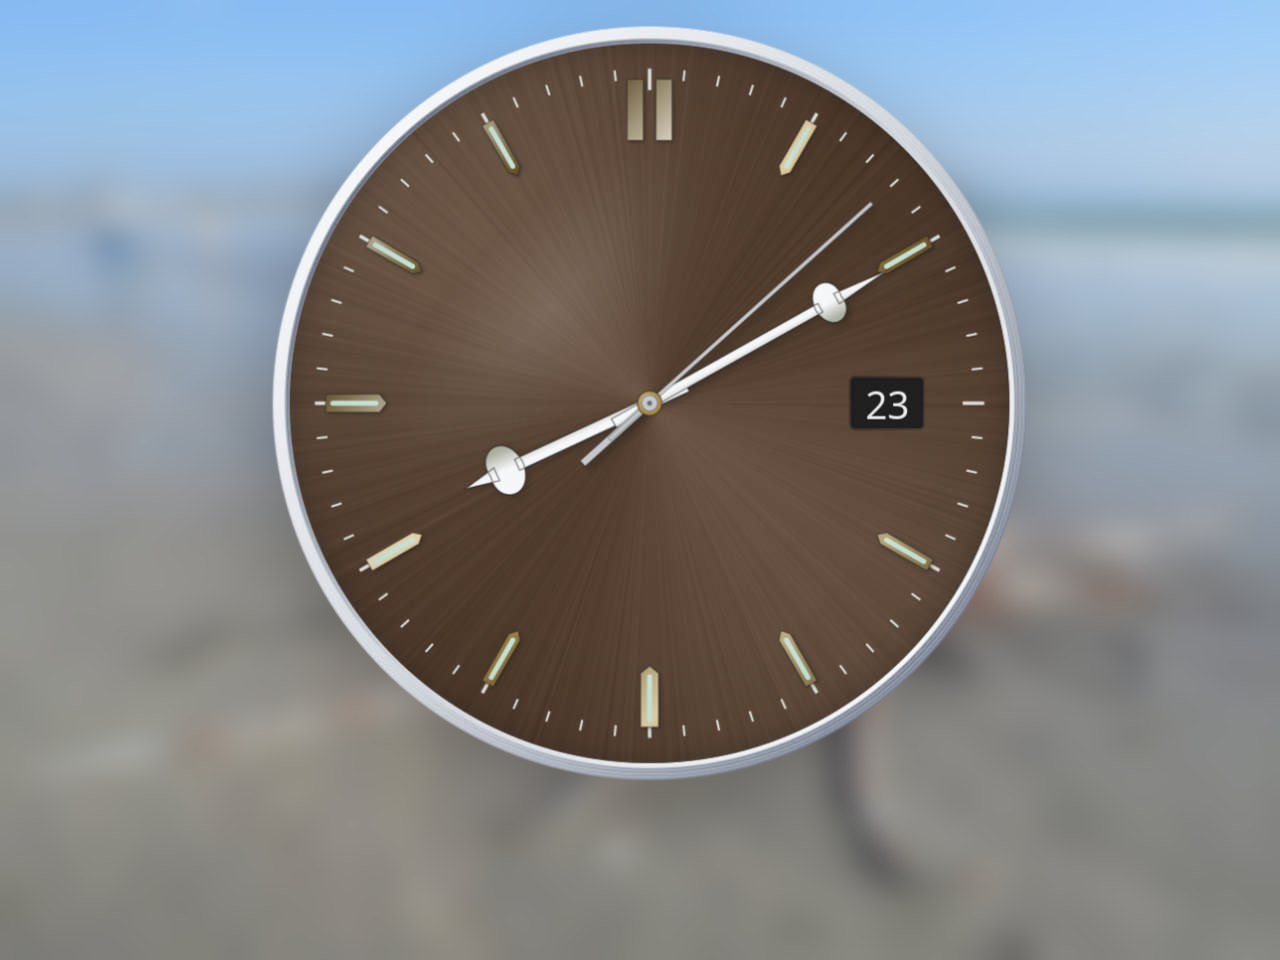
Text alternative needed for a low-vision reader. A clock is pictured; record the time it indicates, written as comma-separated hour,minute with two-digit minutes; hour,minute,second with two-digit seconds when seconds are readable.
8,10,08
